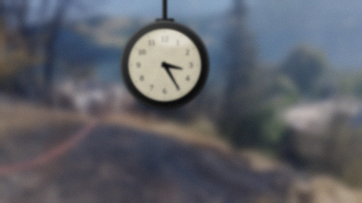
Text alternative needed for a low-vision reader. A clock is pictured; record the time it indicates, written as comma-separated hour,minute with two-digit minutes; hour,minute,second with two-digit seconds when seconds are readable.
3,25
